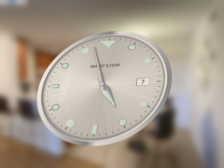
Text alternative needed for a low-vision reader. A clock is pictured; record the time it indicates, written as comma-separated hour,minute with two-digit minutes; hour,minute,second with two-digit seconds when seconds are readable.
4,57
